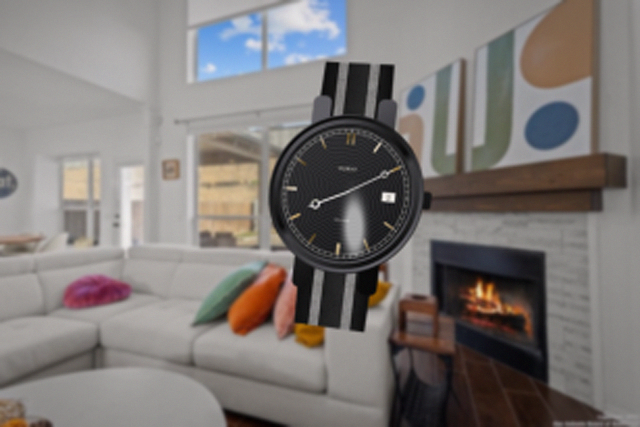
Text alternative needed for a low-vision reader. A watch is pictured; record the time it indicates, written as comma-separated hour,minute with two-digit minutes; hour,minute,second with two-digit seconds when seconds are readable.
8,10
